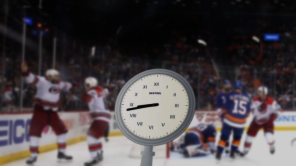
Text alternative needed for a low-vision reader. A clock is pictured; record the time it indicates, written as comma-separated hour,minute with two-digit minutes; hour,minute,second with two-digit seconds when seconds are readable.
8,43
